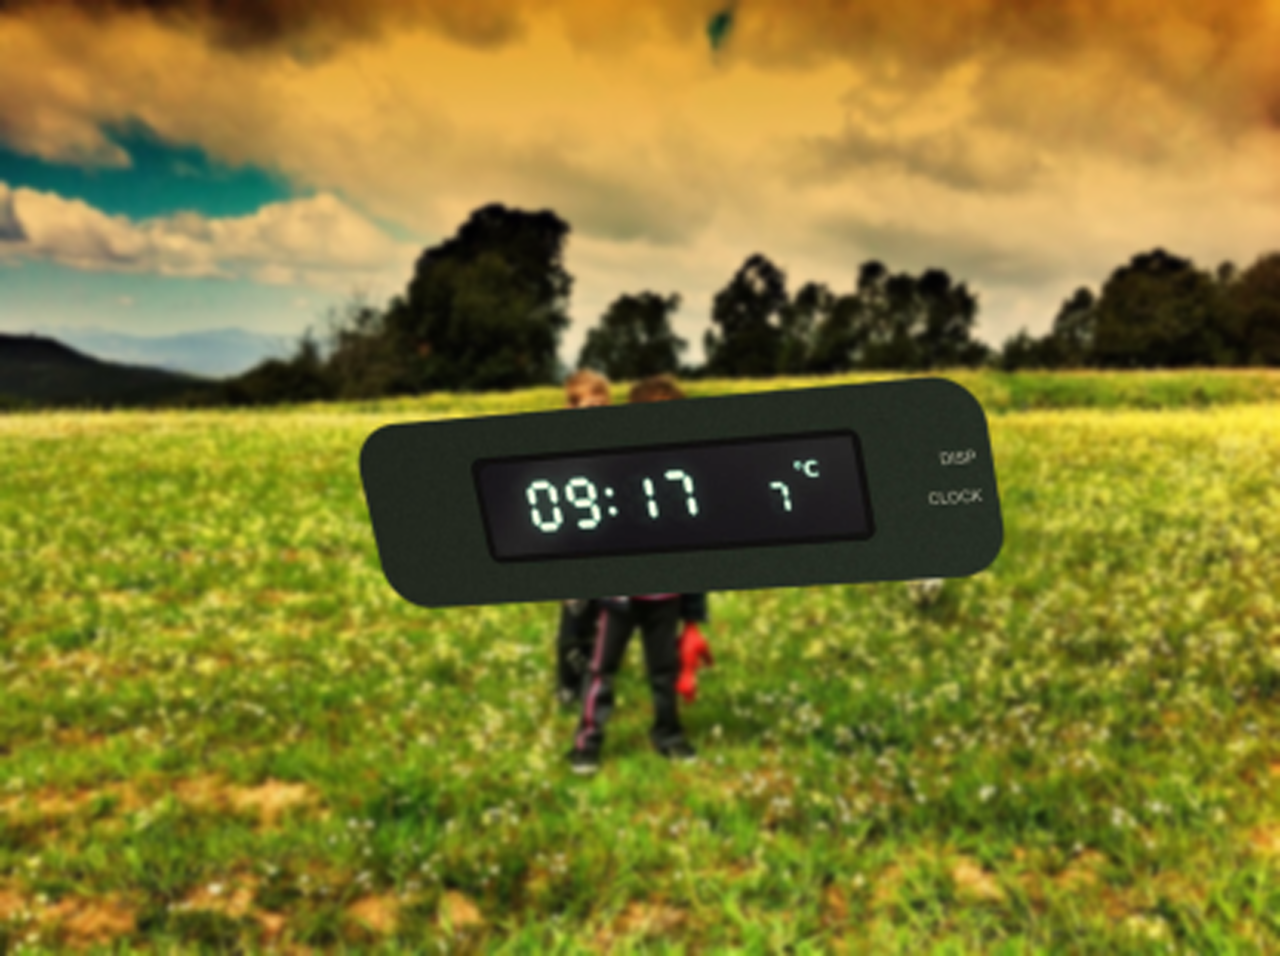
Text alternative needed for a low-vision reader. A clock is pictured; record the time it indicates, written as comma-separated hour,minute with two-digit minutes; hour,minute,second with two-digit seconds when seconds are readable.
9,17
